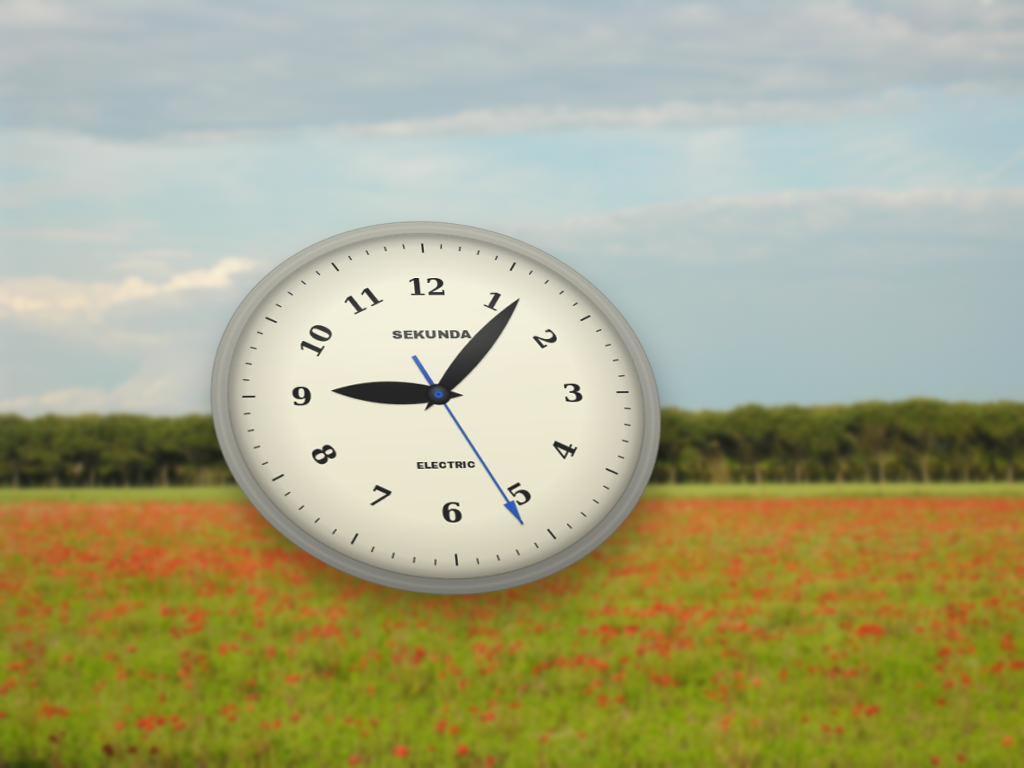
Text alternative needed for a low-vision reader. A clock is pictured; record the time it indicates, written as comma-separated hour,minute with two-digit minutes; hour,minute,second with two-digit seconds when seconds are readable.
9,06,26
